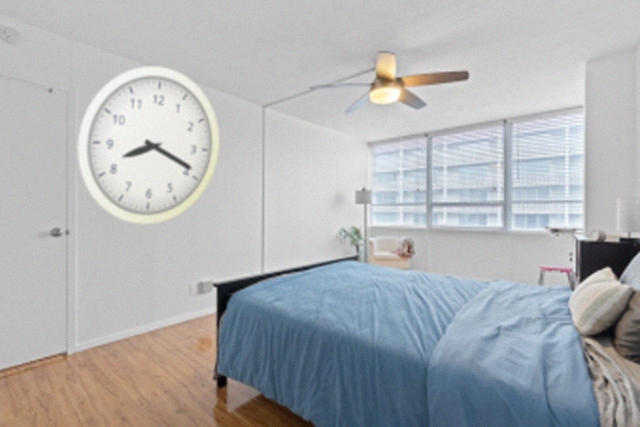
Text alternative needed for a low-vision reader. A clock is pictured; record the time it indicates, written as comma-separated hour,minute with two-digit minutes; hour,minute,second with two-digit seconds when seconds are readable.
8,19
